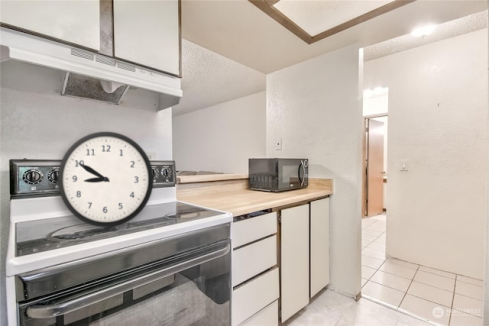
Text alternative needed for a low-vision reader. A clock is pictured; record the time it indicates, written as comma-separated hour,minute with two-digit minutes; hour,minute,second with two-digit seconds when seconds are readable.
8,50
